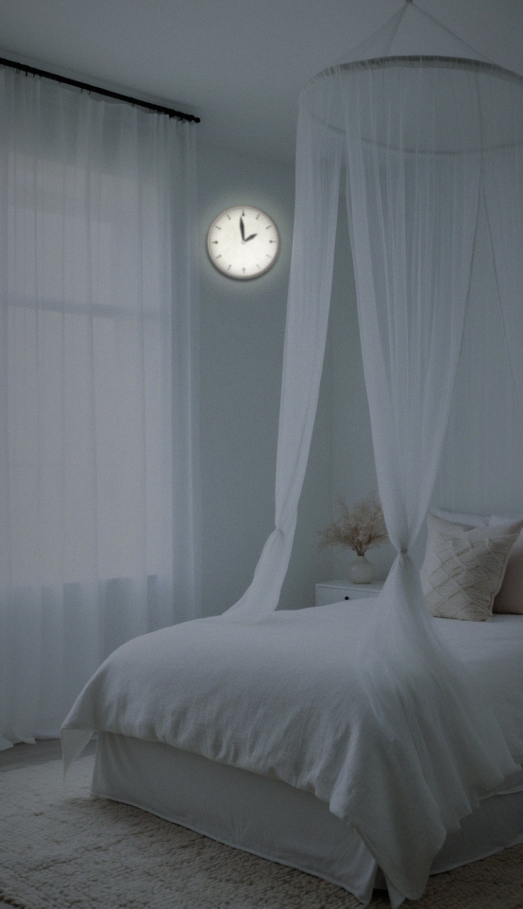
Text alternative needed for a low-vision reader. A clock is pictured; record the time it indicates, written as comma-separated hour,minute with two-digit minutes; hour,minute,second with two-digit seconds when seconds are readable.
1,59
